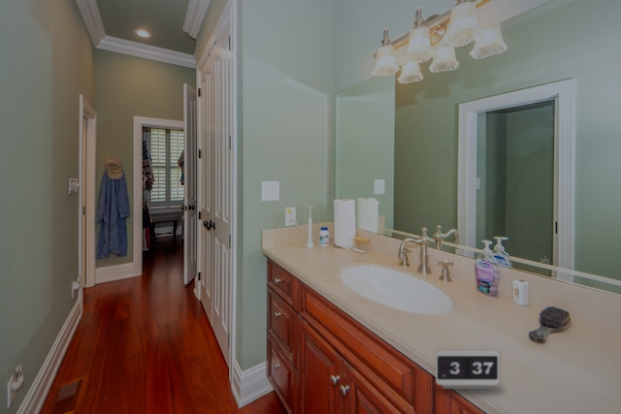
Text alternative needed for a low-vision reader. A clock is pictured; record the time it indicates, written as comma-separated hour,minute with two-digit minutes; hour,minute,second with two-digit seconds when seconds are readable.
3,37
